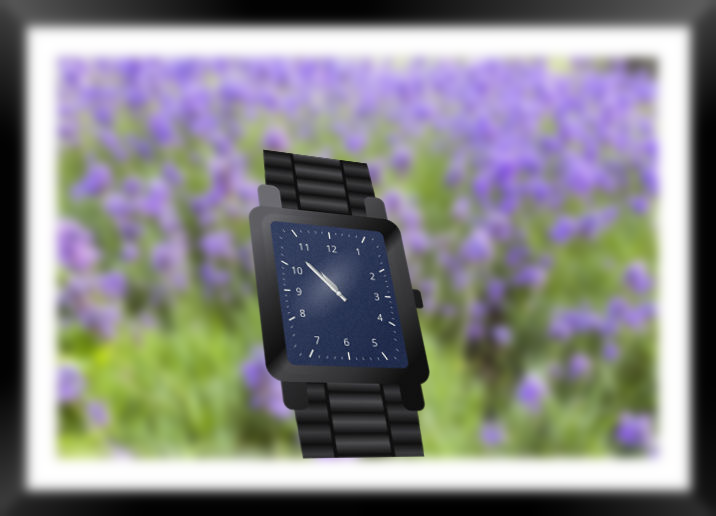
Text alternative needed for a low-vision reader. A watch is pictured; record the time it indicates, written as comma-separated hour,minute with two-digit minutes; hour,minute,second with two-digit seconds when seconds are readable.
10,53
